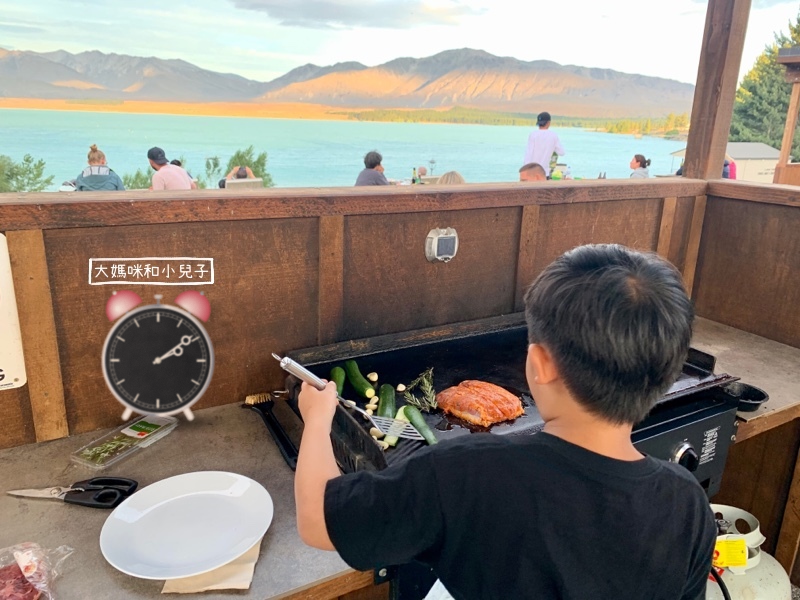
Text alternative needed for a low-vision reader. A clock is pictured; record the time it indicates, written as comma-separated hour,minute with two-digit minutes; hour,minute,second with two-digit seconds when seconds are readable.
2,09
